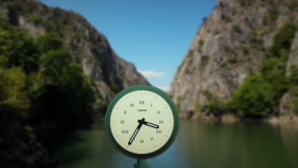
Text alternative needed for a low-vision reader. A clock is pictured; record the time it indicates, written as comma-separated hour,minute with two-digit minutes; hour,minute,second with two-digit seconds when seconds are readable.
3,35
